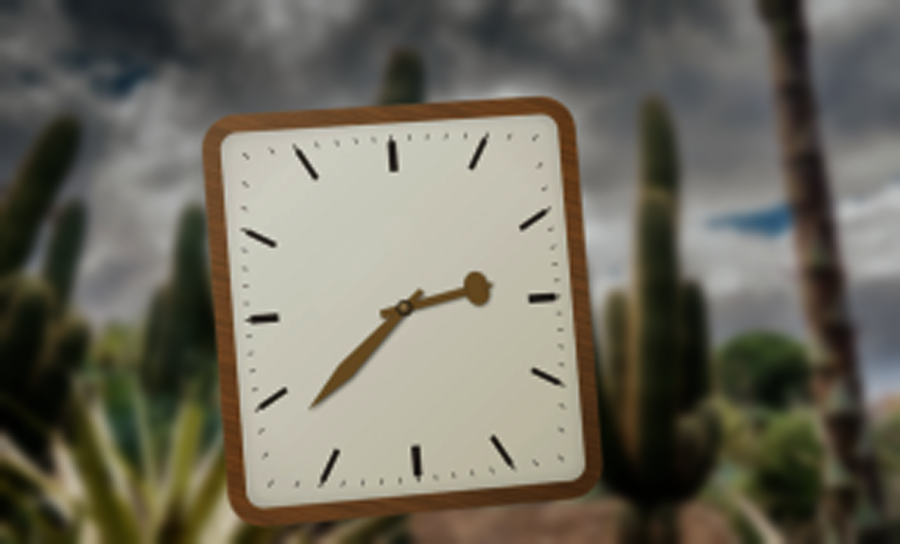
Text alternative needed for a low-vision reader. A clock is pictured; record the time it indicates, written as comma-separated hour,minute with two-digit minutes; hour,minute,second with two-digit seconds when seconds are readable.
2,38
